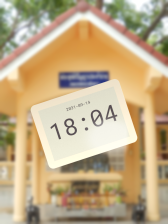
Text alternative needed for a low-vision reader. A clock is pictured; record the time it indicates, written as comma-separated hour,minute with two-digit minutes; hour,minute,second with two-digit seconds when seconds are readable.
18,04
